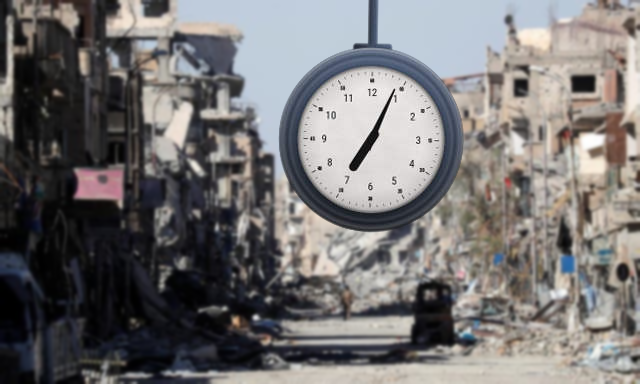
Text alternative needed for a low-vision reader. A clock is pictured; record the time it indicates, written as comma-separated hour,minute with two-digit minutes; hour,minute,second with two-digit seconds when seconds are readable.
7,04
